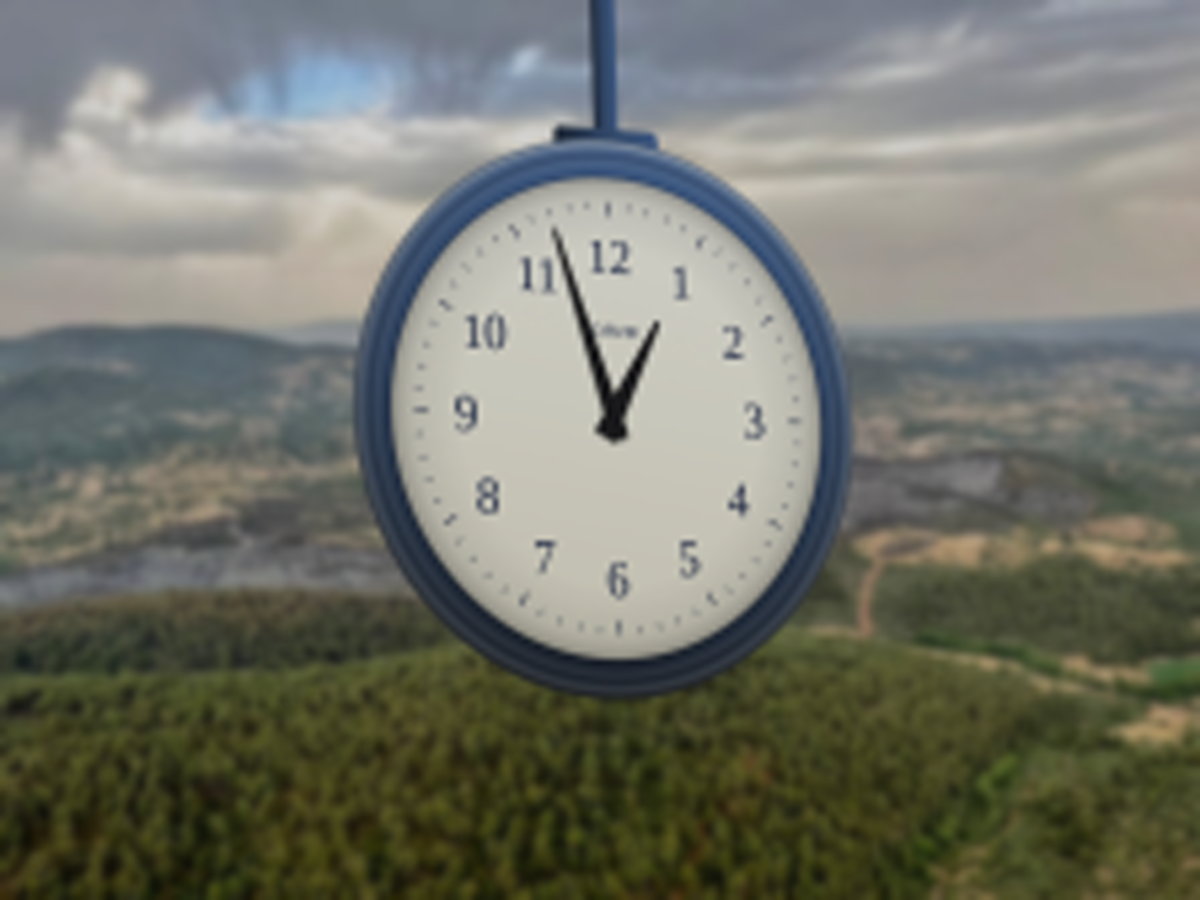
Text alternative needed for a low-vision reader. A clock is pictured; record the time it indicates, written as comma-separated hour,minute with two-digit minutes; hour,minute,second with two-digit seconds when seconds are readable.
12,57
